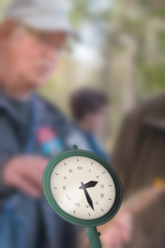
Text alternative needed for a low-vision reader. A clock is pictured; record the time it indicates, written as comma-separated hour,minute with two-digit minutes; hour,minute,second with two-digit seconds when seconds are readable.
2,28
